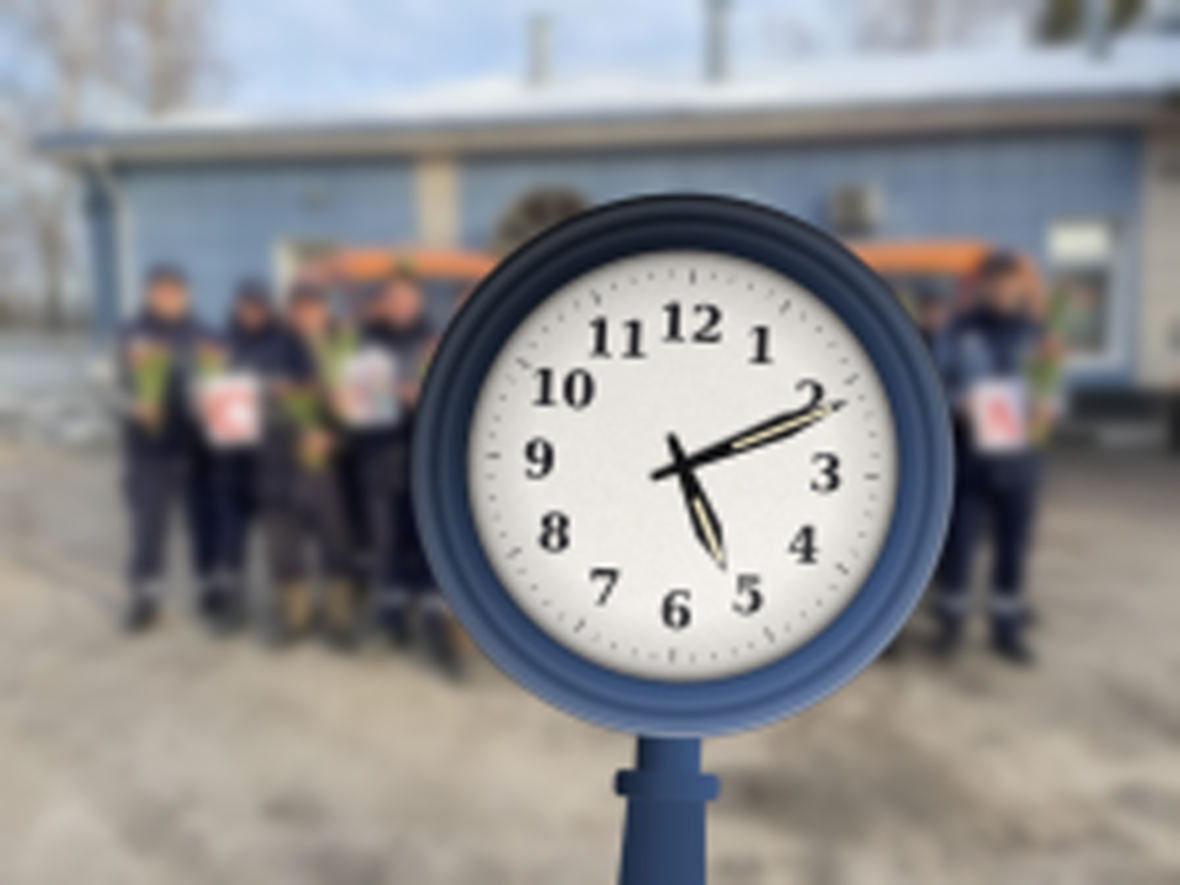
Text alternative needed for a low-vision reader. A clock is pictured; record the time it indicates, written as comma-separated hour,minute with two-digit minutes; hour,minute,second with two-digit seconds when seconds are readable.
5,11
